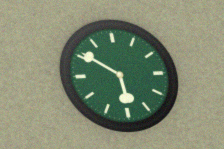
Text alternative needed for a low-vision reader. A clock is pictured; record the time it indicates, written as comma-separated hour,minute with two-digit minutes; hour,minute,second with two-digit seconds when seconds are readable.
5,51
